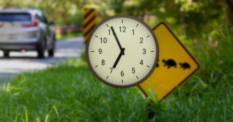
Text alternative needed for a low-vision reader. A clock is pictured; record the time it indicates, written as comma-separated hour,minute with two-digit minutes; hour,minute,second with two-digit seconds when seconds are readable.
6,56
